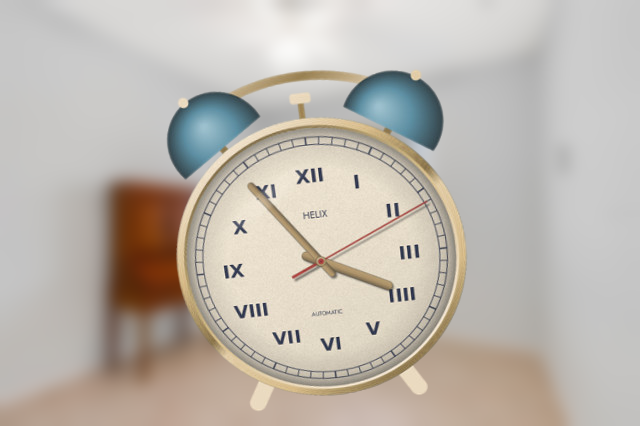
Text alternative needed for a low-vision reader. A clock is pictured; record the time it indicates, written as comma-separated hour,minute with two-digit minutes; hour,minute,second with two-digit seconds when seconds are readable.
3,54,11
